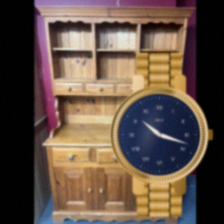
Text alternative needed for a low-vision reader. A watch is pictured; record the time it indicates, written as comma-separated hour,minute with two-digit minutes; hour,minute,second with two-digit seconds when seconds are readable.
10,18
